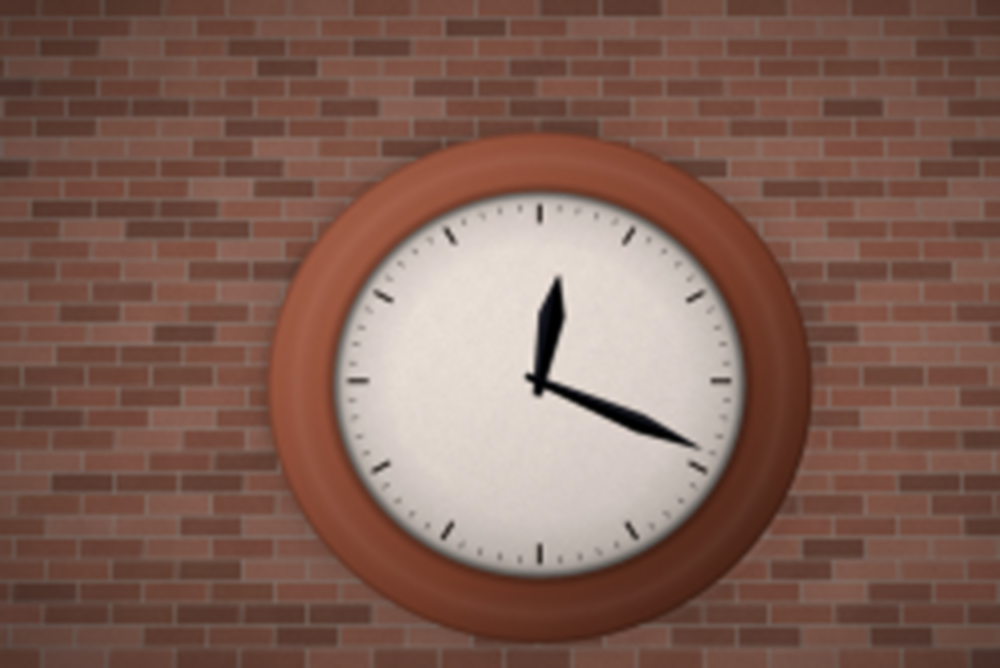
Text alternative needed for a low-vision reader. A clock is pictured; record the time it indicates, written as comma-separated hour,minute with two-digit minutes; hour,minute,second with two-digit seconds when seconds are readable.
12,19
